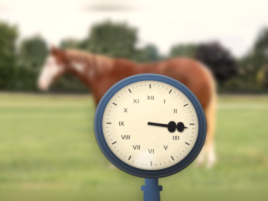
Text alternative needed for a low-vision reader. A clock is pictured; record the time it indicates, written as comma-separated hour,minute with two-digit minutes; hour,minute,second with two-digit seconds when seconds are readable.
3,16
